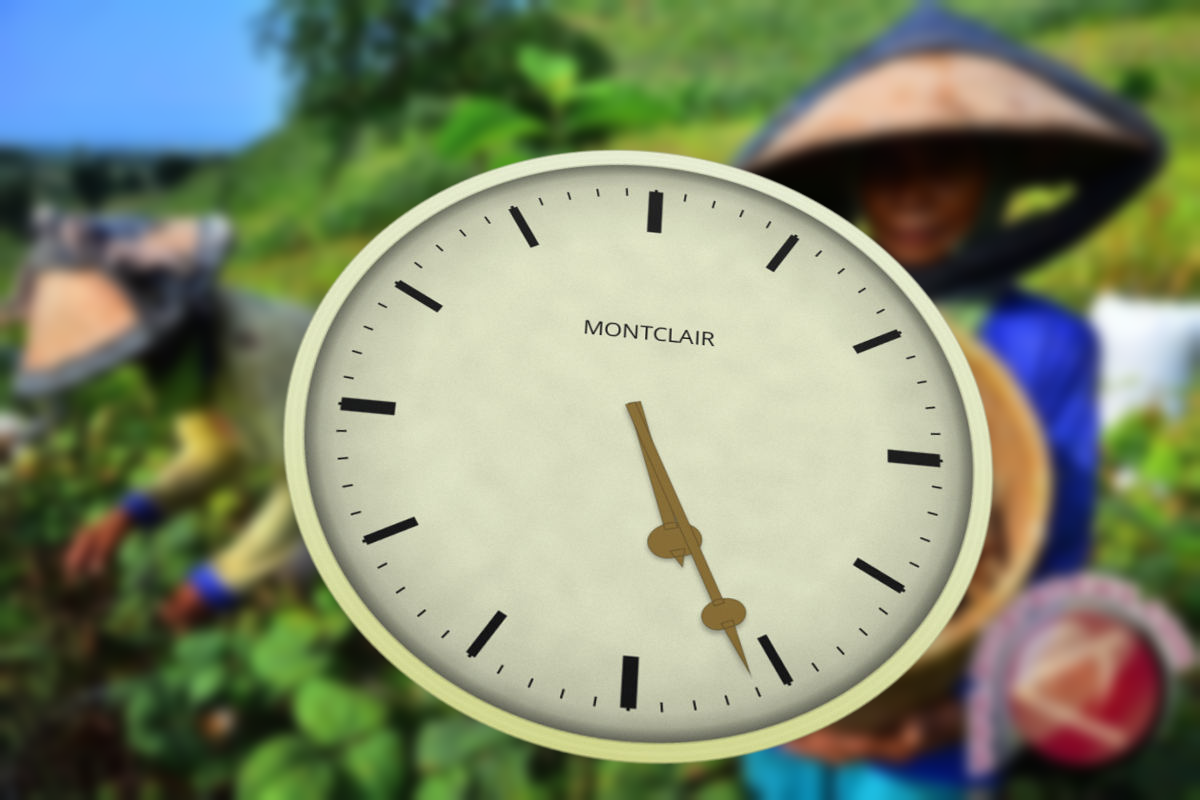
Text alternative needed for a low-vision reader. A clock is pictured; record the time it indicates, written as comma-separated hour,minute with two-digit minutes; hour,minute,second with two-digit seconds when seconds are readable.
5,26
